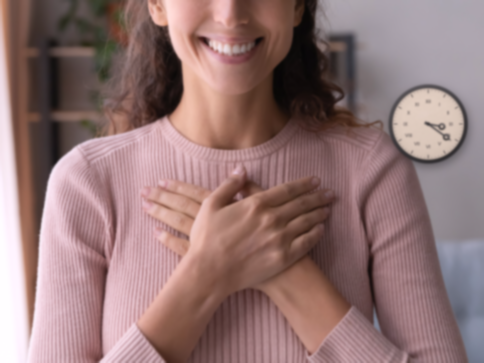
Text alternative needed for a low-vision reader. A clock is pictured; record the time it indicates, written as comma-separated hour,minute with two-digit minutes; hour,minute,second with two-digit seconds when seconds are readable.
3,21
